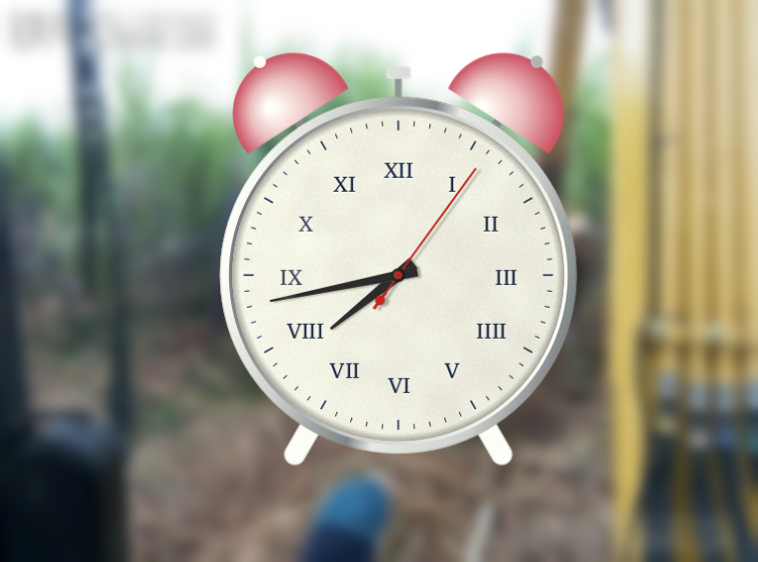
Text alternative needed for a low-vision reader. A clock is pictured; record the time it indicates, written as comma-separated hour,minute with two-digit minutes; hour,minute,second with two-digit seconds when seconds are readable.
7,43,06
